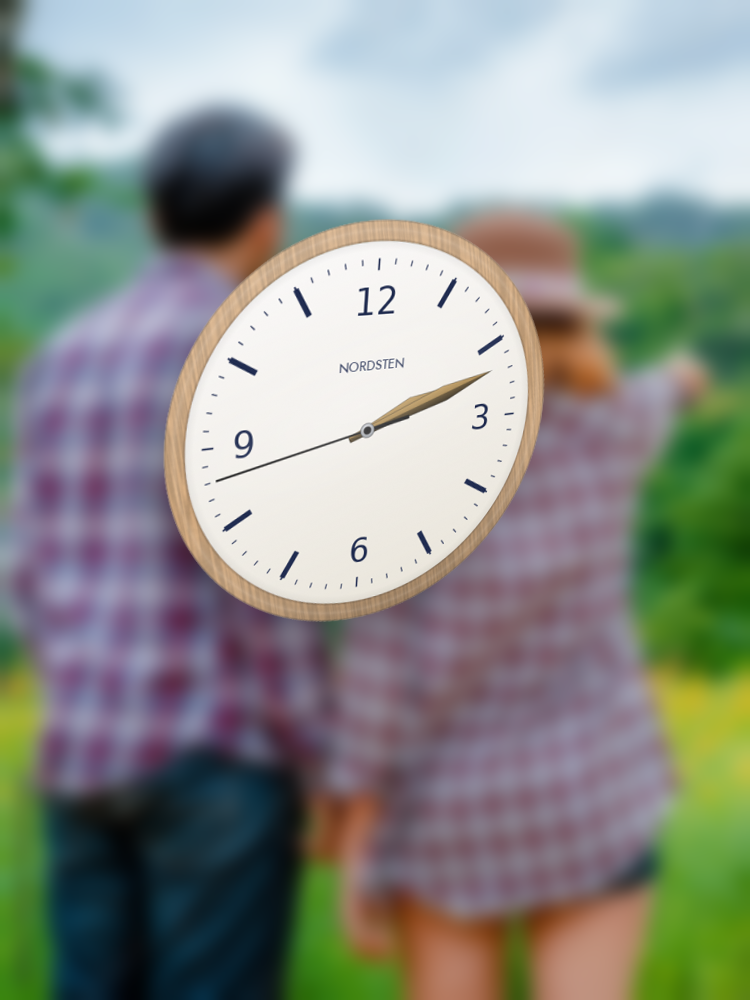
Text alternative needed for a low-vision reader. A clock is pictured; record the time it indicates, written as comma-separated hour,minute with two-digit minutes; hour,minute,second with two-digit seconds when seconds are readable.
2,11,43
